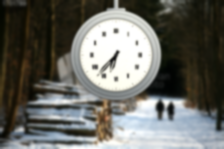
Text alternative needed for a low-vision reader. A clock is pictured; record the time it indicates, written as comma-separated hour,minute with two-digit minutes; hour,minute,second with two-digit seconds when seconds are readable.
6,37
